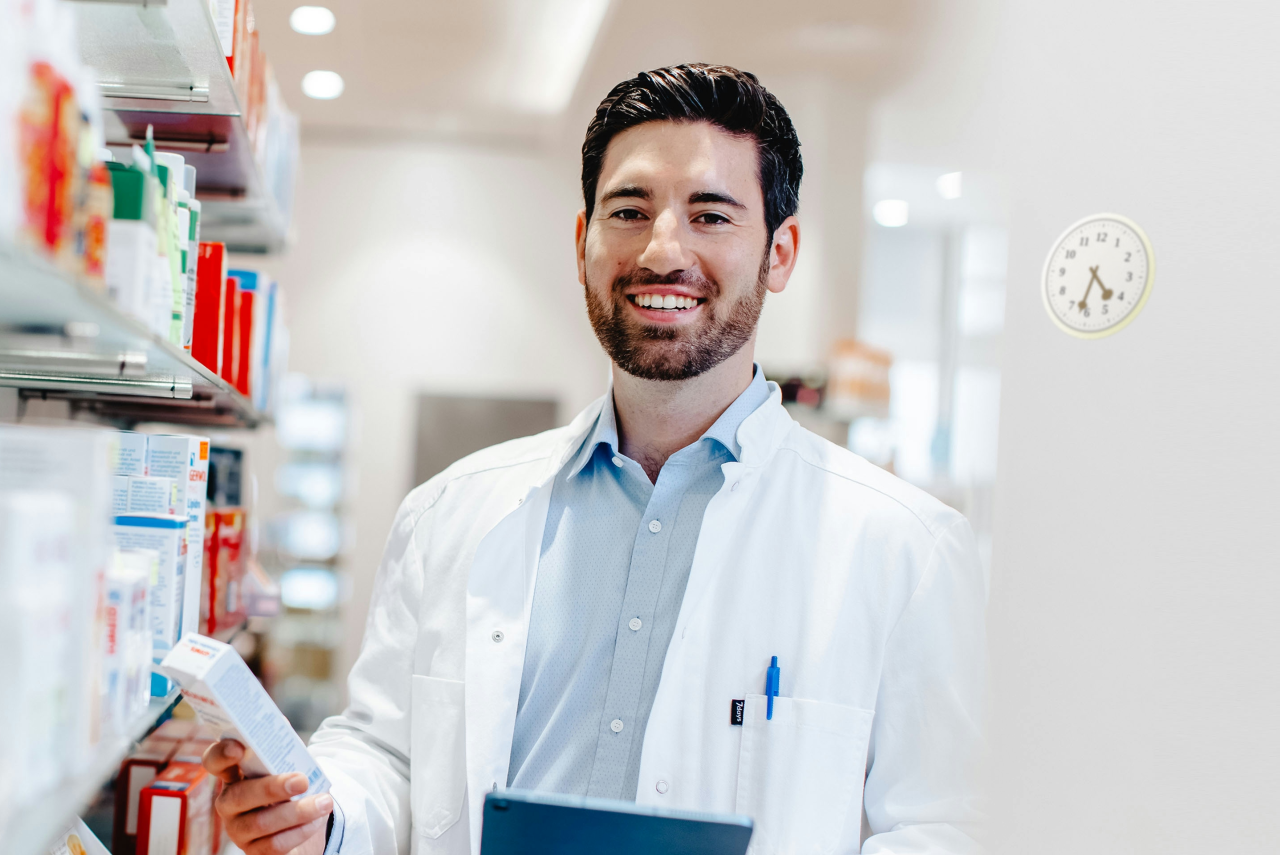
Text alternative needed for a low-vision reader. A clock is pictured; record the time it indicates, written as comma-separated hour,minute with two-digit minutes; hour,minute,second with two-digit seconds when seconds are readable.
4,32
